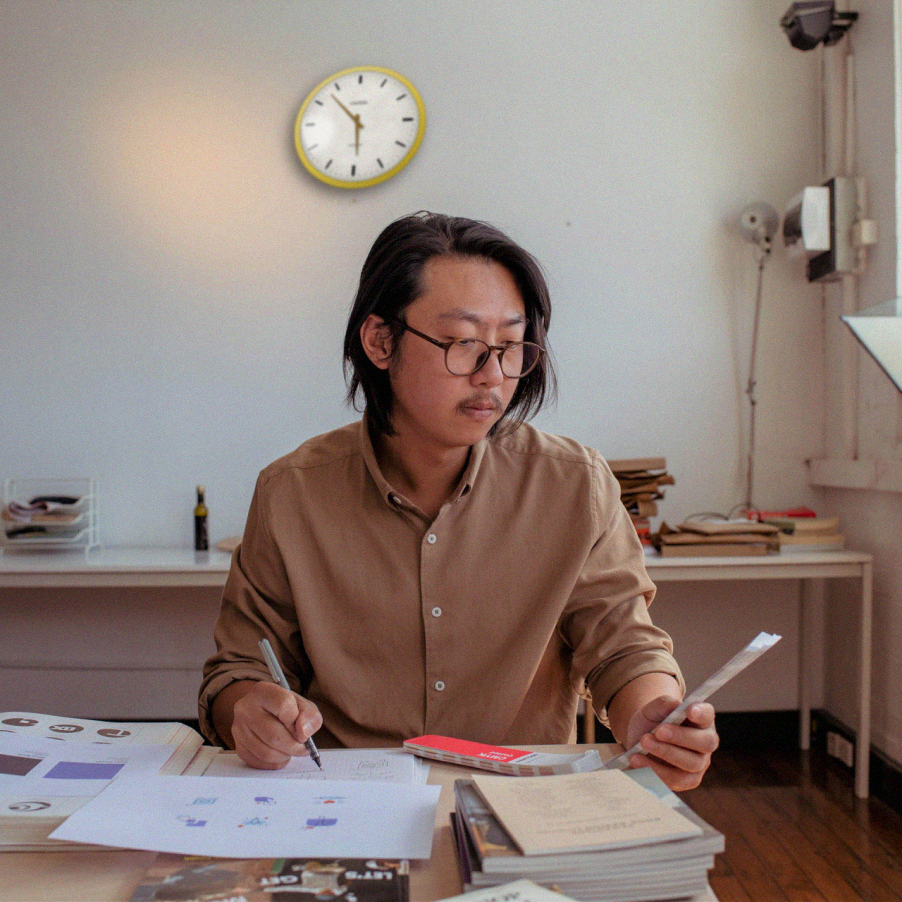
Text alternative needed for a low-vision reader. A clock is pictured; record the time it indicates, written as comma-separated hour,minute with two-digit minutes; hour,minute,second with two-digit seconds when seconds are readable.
5,53
